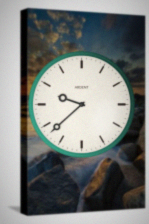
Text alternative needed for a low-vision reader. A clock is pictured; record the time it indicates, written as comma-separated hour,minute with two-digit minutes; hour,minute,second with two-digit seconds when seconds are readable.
9,38
